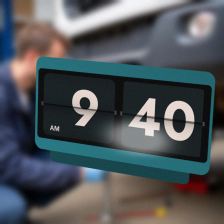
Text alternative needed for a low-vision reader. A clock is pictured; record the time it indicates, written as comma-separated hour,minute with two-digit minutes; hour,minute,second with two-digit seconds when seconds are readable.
9,40
